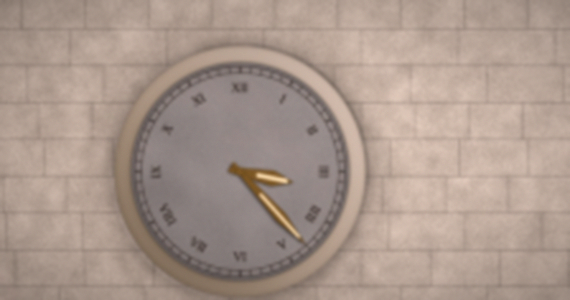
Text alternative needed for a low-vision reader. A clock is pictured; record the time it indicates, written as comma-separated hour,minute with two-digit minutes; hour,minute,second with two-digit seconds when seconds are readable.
3,23
